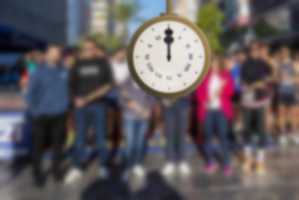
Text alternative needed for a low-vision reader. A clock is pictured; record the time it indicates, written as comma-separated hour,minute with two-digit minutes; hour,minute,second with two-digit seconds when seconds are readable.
12,00
